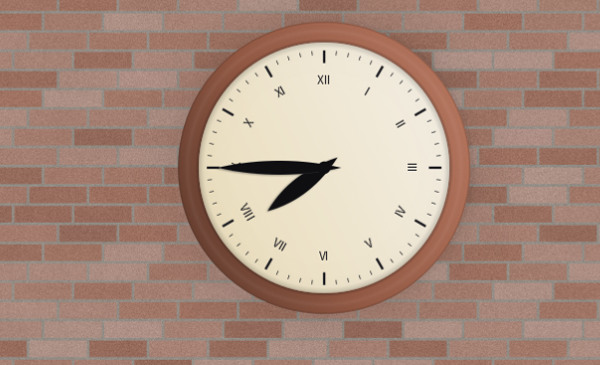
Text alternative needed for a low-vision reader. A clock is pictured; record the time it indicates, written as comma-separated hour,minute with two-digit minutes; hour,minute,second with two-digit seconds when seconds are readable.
7,45
